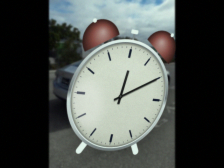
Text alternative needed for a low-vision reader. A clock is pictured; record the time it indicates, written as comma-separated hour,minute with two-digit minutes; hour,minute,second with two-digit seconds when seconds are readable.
12,10
